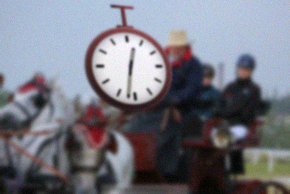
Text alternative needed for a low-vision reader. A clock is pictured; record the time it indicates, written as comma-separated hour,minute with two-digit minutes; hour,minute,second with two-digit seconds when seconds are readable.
12,32
